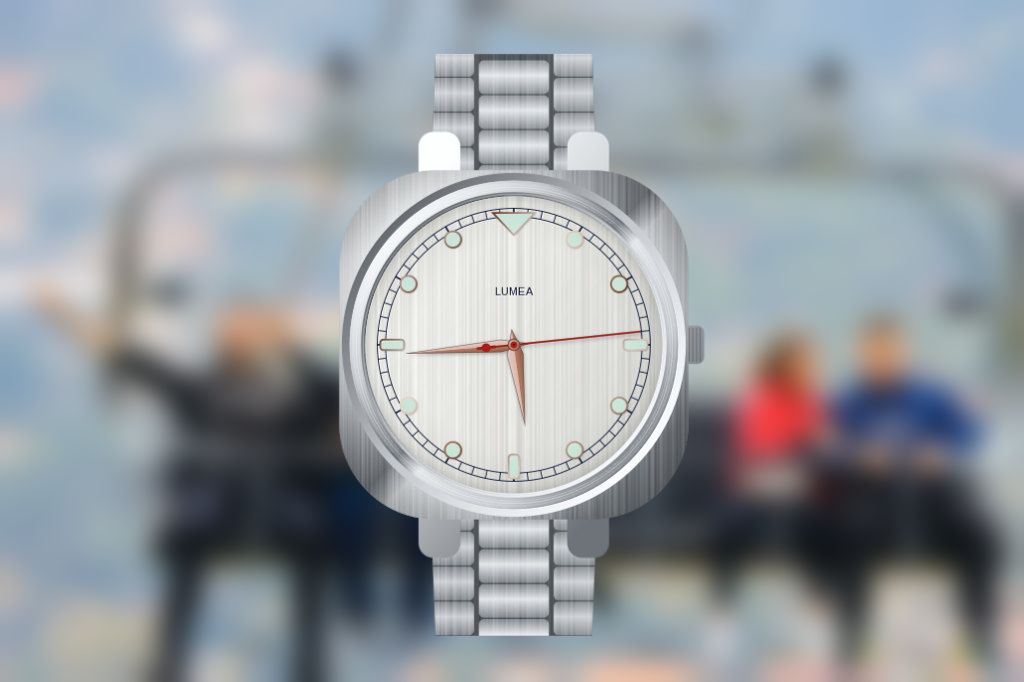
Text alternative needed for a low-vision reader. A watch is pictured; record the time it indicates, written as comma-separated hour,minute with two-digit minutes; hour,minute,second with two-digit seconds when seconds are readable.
5,44,14
